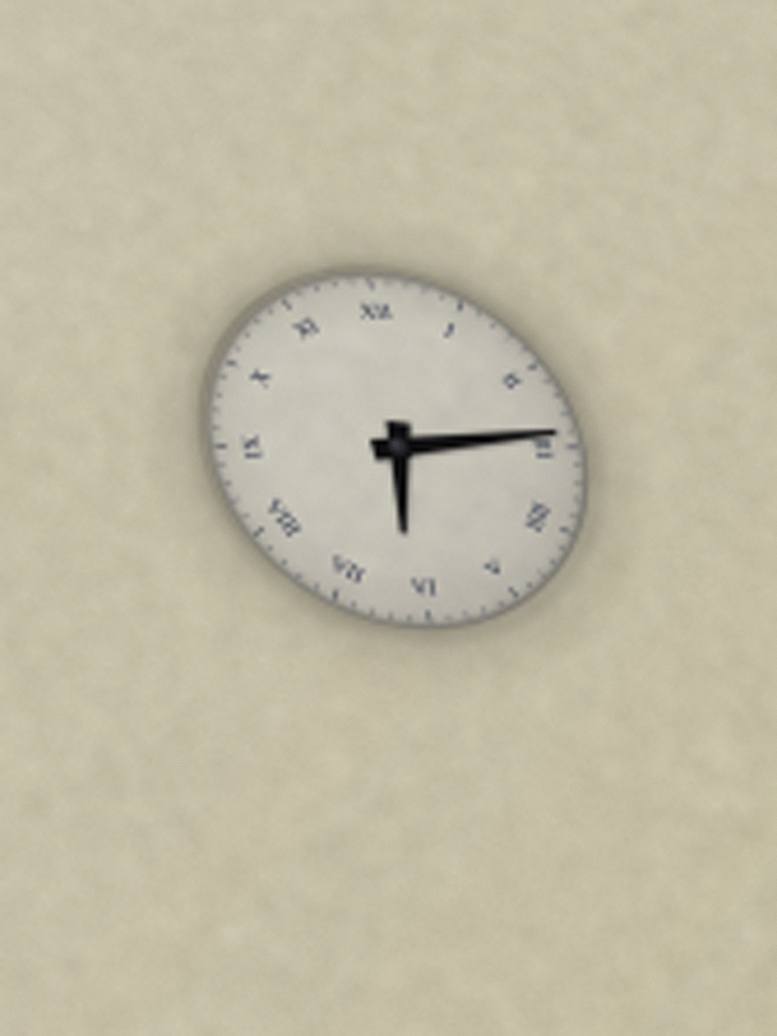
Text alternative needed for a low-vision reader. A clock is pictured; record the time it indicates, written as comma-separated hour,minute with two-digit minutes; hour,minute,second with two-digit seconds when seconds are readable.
6,14
